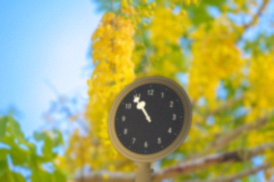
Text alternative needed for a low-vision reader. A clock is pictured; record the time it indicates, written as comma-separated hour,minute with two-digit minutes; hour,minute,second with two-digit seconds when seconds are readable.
10,54
